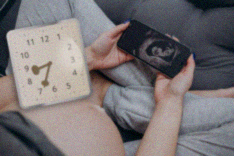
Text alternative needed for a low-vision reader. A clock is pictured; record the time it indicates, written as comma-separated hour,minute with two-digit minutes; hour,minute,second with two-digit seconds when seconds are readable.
8,34
